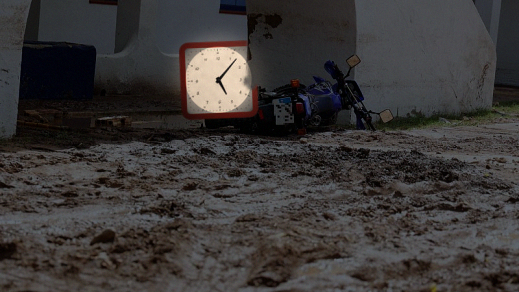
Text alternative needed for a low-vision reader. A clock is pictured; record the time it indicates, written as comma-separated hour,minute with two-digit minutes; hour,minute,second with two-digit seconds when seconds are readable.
5,07
